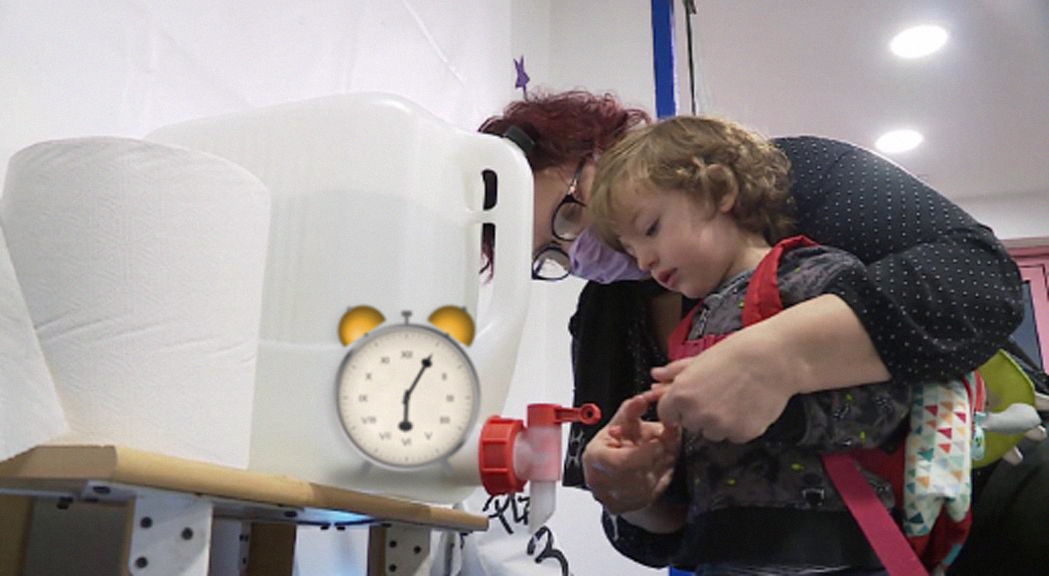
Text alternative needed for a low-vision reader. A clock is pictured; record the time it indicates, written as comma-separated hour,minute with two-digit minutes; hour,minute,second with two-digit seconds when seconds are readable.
6,05
